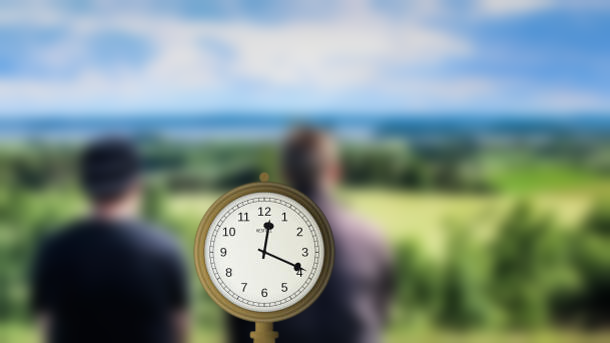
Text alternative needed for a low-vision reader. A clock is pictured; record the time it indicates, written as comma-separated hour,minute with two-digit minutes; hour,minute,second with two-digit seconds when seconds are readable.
12,19
